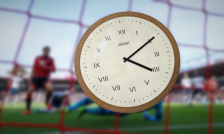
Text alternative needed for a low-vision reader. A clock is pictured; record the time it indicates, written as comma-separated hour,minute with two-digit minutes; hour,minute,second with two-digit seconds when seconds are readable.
4,10
